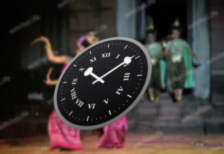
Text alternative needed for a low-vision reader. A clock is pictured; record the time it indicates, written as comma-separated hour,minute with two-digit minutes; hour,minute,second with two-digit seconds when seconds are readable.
10,09
